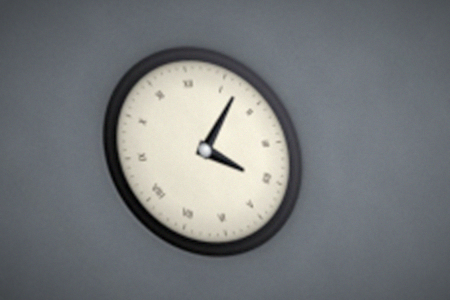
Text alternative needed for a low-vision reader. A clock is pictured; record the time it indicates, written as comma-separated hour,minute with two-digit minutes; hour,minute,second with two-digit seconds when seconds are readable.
4,07
